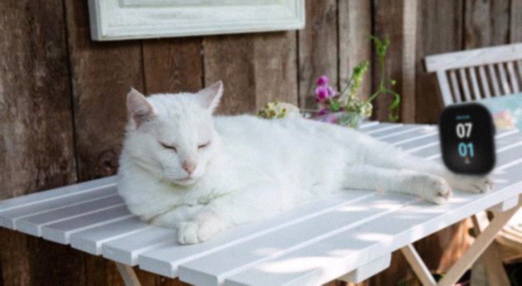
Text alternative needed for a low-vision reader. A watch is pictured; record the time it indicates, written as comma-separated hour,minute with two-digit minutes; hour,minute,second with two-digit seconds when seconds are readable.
7,01
